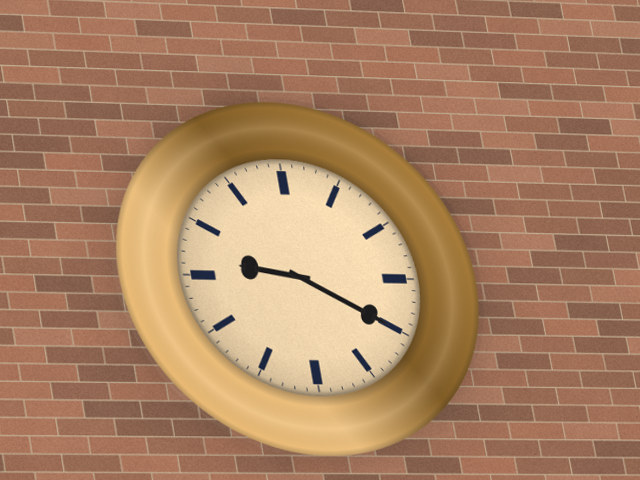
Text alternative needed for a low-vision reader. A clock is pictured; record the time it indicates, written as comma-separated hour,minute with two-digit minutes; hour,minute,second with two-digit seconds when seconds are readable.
9,20
